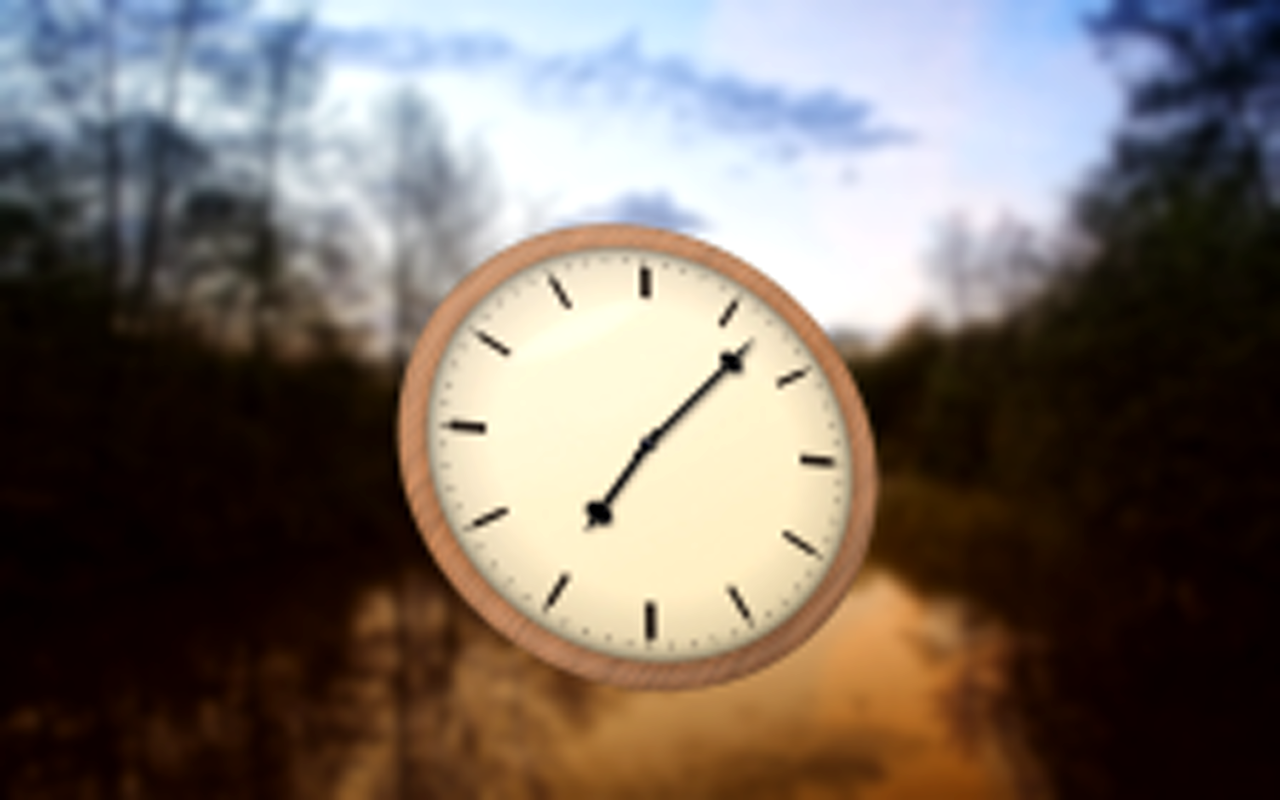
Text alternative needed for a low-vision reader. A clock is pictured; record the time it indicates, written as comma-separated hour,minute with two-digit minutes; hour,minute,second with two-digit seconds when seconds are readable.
7,07
